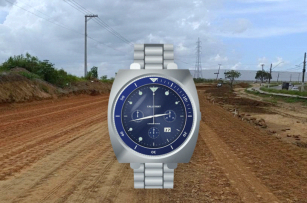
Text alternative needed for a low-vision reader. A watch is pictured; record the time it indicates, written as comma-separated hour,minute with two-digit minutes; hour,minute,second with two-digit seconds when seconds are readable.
2,43
